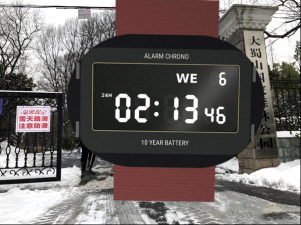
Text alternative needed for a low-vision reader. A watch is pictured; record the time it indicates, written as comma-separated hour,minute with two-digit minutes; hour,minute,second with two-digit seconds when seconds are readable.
2,13,46
